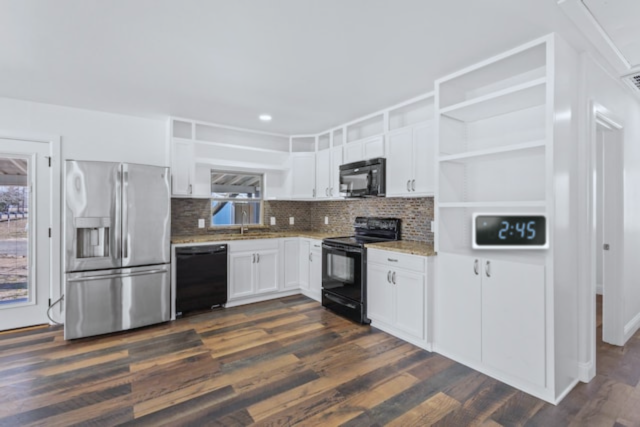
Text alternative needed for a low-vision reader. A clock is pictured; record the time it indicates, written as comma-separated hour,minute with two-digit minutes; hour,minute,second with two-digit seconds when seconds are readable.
2,45
